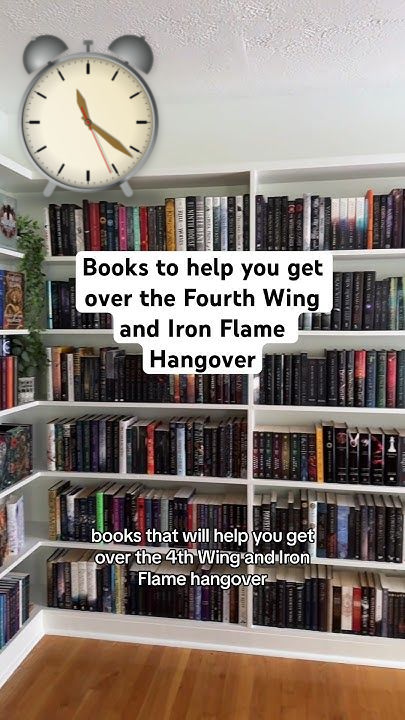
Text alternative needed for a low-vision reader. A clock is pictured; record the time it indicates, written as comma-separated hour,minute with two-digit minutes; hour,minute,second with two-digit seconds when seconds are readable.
11,21,26
